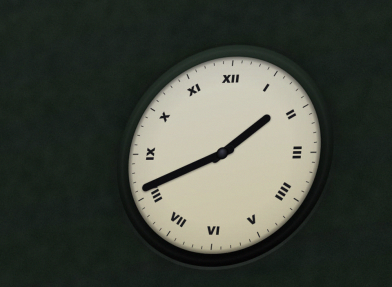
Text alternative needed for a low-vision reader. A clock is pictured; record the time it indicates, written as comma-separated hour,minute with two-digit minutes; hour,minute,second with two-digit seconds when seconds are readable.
1,41
